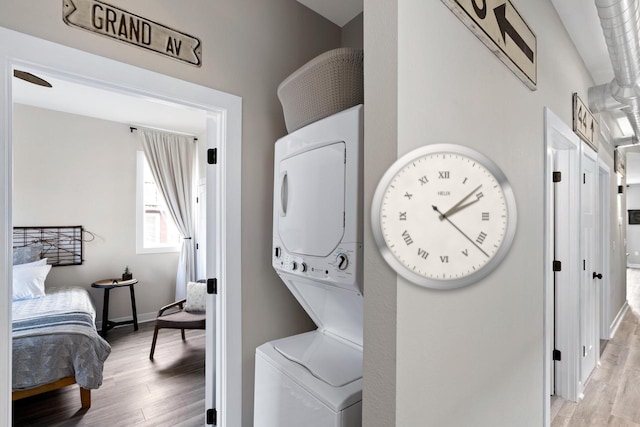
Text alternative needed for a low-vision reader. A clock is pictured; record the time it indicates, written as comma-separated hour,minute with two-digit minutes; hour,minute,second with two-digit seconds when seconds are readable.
2,08,22
